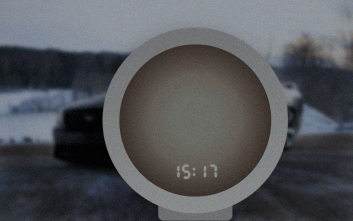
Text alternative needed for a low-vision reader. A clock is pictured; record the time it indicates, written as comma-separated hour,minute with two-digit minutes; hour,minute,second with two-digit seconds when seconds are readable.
15,17
